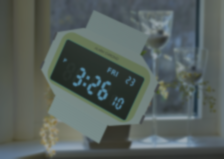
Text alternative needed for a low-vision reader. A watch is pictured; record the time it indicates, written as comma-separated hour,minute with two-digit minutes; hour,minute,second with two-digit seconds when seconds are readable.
3,26,10
